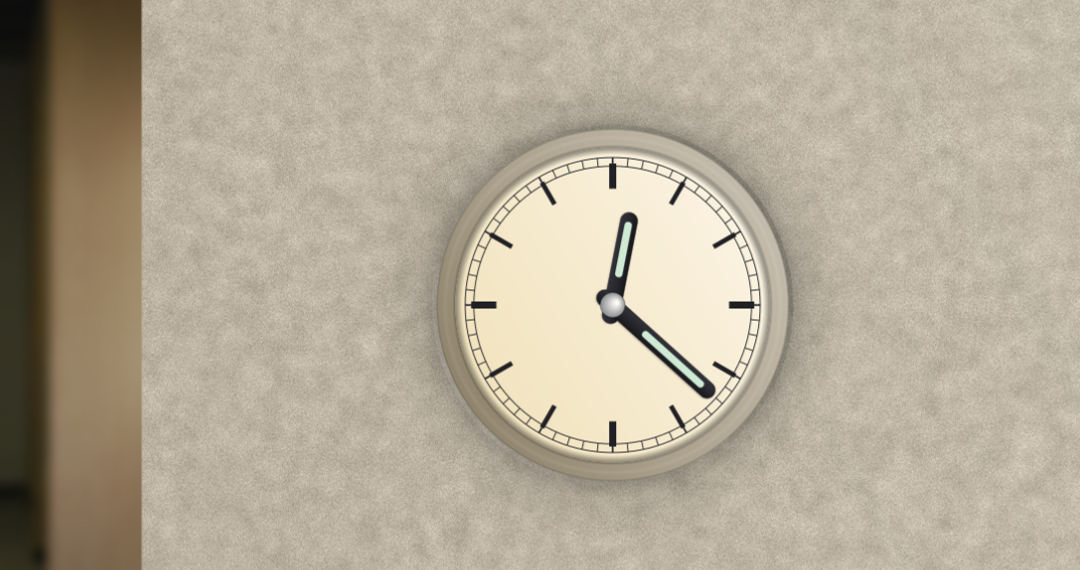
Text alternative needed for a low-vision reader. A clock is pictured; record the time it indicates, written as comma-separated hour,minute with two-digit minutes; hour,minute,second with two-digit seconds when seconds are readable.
12,22
